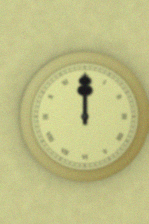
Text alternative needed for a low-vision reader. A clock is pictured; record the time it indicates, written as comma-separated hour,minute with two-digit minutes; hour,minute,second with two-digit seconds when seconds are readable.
12,00
